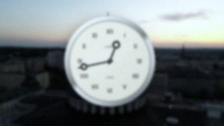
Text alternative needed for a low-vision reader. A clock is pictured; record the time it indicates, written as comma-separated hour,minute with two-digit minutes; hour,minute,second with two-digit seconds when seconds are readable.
12,43
